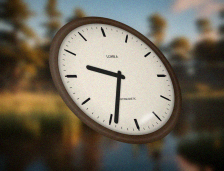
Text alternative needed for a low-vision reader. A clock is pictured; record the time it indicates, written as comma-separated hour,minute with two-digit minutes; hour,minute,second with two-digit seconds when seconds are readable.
9,34
